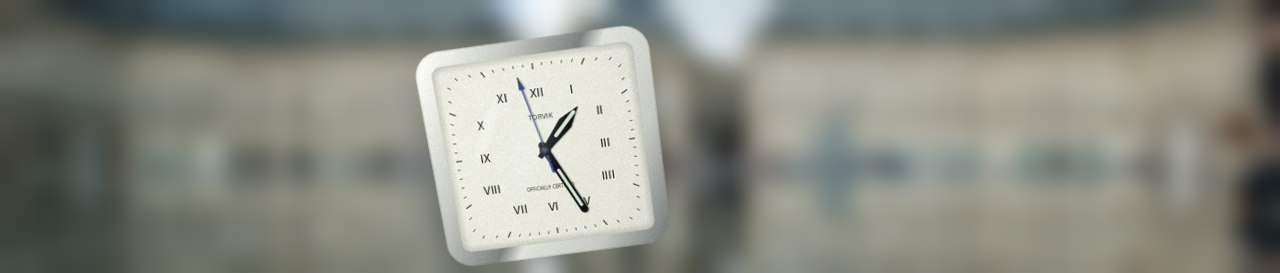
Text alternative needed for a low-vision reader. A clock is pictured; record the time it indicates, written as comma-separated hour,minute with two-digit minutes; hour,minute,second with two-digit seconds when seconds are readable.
1,25,58
